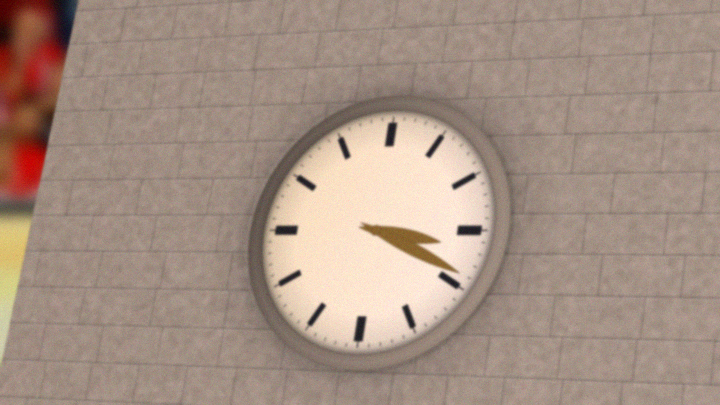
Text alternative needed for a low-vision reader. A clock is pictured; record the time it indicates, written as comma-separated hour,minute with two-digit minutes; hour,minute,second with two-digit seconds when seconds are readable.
3,19
